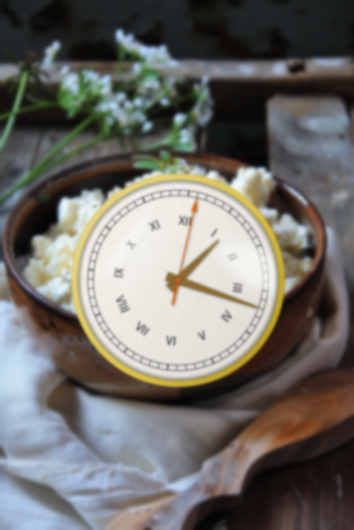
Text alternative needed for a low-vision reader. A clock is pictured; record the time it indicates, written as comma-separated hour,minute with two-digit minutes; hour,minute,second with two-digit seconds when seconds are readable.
1,17,01
